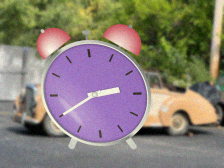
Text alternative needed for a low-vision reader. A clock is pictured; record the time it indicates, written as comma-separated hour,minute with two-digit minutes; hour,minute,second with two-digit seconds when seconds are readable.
2,40
